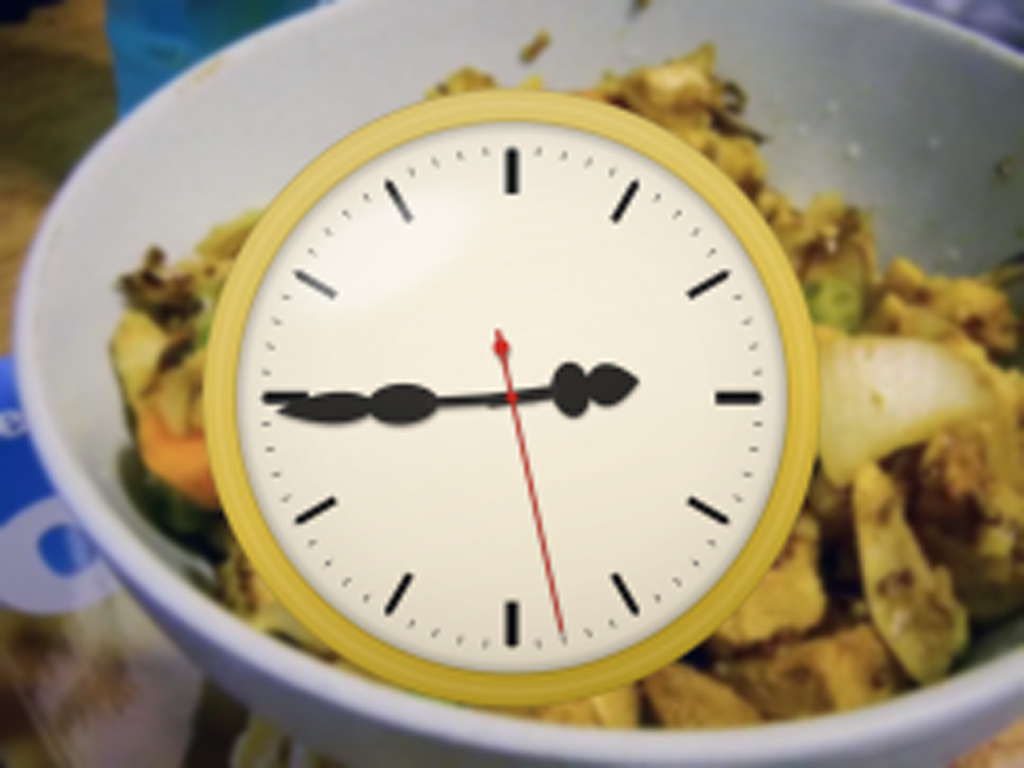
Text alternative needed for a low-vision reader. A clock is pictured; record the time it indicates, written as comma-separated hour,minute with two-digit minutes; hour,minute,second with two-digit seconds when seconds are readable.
2,44,28
